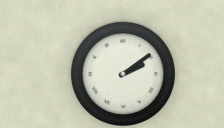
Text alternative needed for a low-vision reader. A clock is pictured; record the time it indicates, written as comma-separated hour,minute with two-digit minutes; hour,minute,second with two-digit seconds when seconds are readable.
2,09
